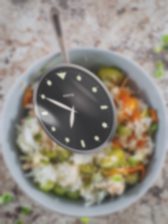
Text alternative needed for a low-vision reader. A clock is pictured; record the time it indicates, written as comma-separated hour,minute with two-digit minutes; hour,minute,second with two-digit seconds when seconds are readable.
6,50
